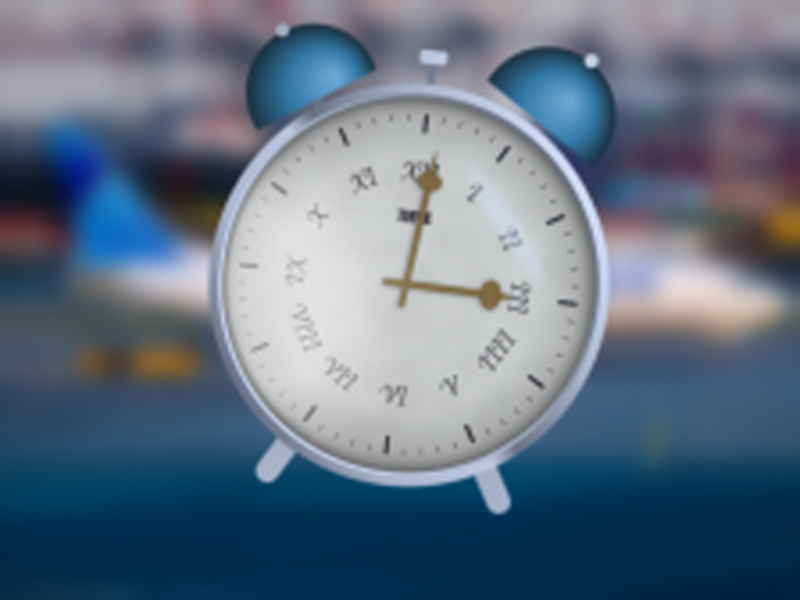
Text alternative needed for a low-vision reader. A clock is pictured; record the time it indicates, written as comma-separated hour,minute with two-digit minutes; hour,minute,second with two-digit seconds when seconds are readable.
3,01
